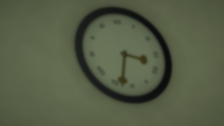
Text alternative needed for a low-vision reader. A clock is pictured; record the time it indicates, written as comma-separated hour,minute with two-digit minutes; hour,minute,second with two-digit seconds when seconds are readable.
3,33
